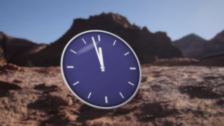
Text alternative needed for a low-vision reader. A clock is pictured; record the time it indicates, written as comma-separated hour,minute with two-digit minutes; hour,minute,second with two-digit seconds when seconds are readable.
11,58
